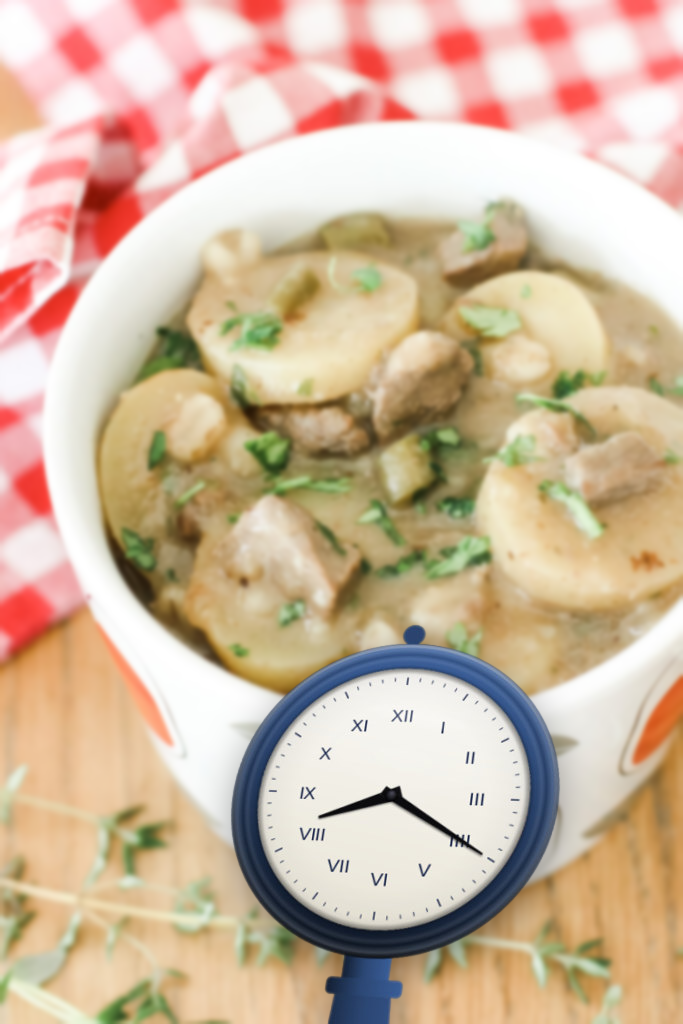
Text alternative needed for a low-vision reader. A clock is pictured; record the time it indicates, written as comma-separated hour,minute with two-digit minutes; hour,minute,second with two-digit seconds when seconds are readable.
8,20
